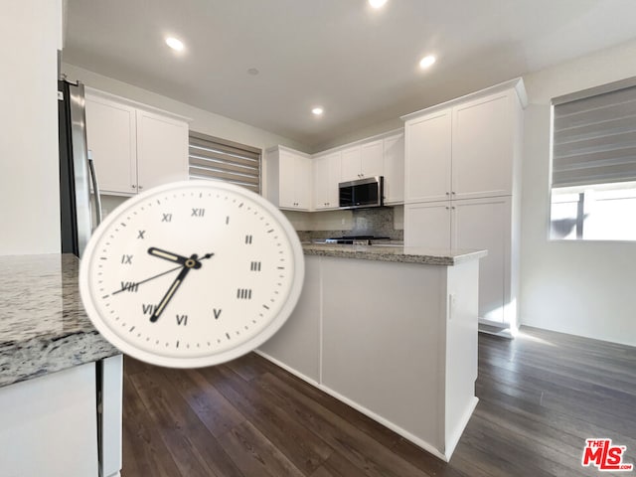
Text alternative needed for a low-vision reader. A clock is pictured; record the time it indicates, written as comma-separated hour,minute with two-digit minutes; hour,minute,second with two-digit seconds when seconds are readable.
9,33,40
